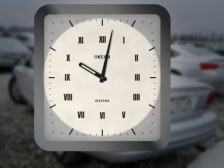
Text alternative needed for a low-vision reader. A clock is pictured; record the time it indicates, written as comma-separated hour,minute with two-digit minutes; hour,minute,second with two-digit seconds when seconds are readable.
10,02
